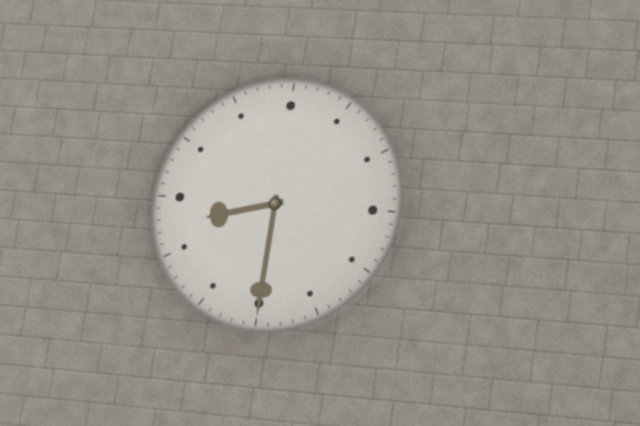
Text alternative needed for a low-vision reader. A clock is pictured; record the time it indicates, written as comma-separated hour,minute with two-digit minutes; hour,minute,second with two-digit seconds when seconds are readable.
8,30
